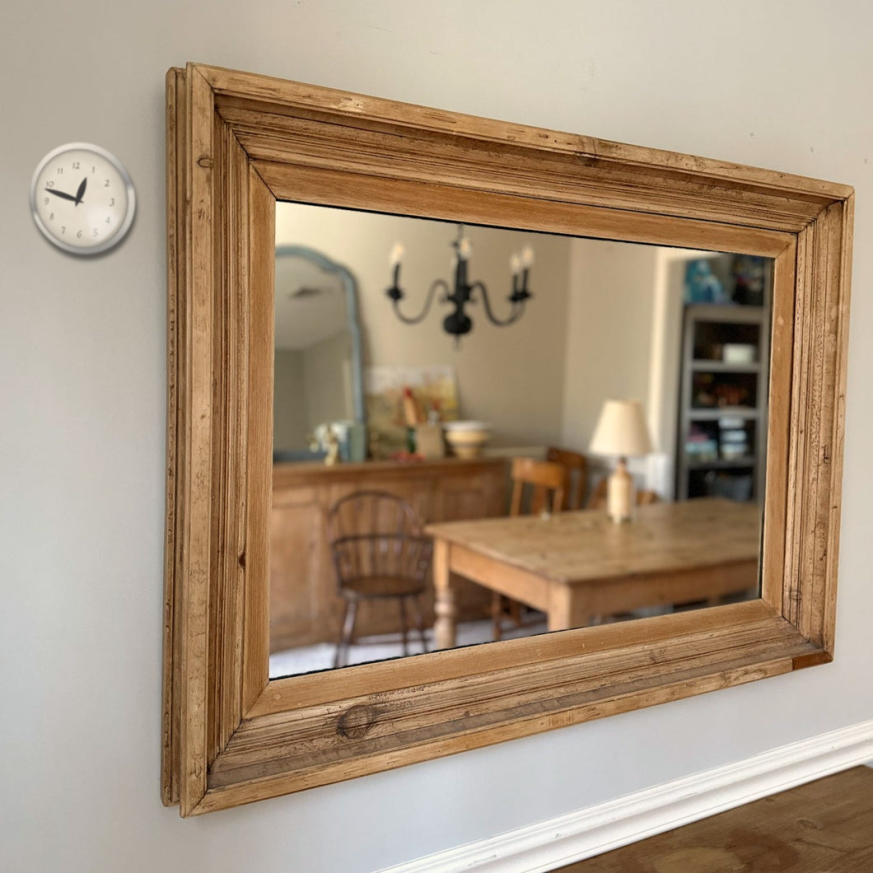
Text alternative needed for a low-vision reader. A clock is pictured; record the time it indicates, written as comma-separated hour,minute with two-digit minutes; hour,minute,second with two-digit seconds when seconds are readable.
12,48
